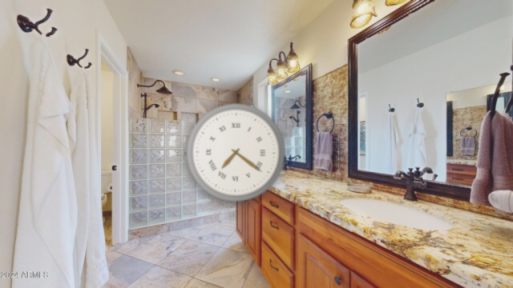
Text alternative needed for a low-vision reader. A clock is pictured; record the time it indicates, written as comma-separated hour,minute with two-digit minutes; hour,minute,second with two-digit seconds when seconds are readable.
7,21
